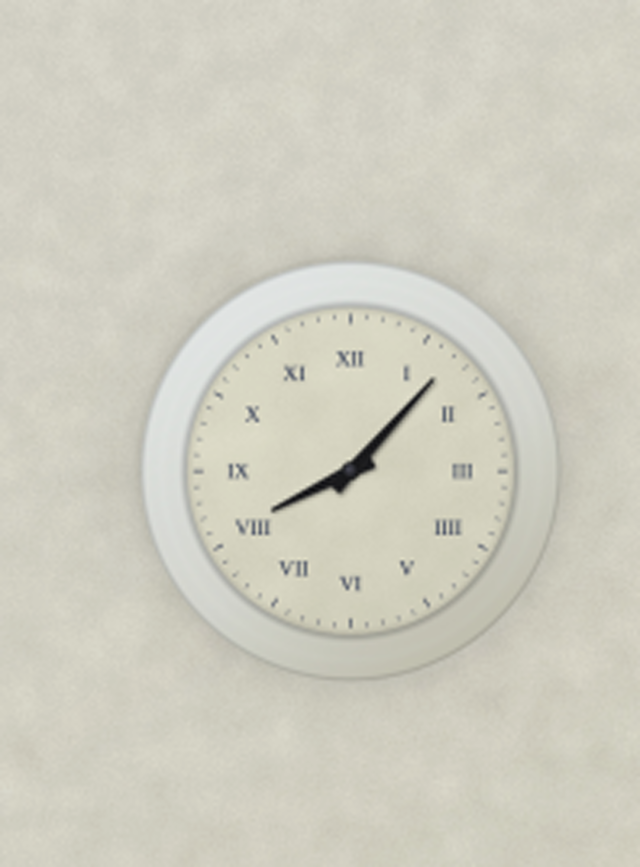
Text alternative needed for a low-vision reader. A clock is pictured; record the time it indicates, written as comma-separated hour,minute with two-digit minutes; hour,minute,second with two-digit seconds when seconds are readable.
8,07
